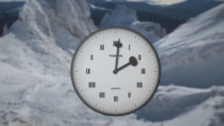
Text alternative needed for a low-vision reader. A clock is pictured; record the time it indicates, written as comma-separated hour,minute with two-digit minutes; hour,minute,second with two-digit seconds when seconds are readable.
2,01
